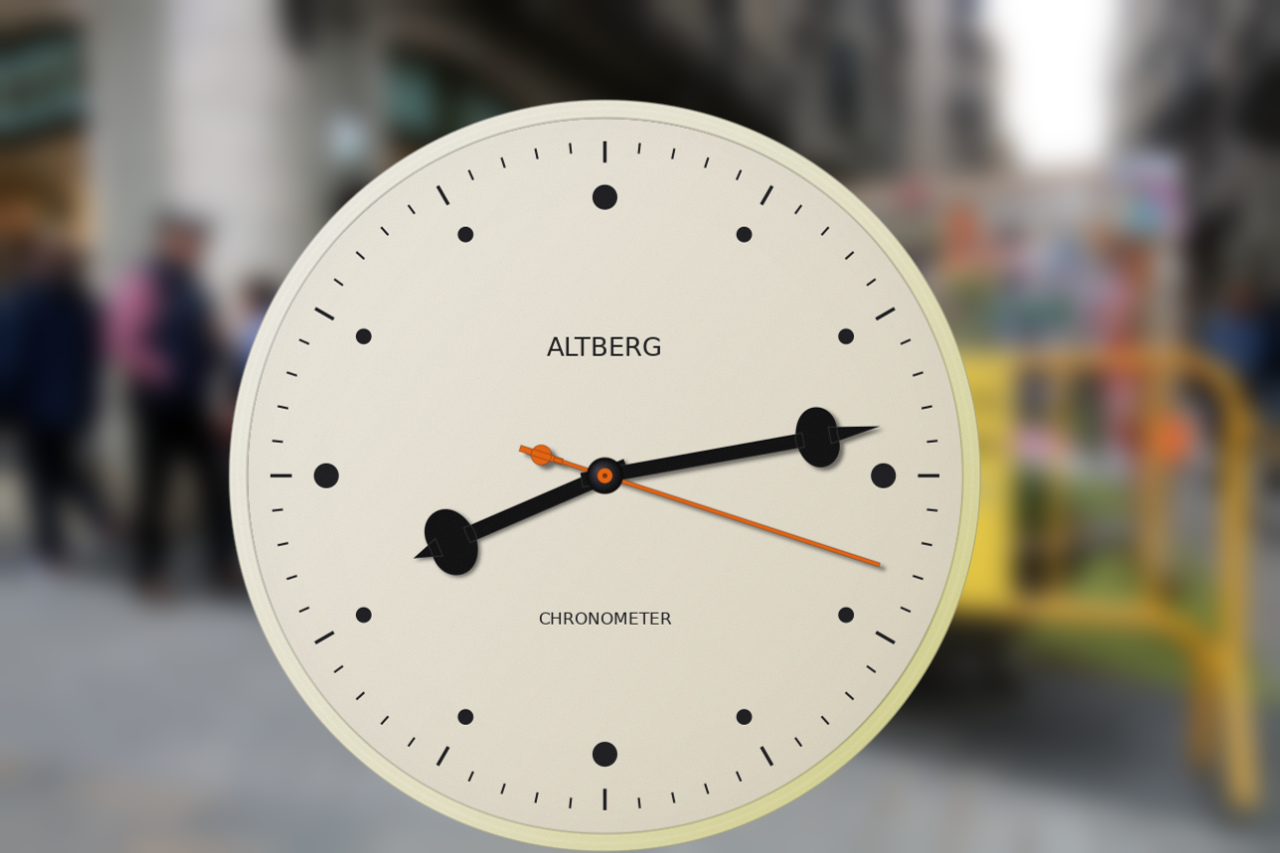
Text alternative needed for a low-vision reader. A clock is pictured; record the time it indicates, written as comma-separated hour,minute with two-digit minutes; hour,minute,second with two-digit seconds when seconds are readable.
8,13,18
